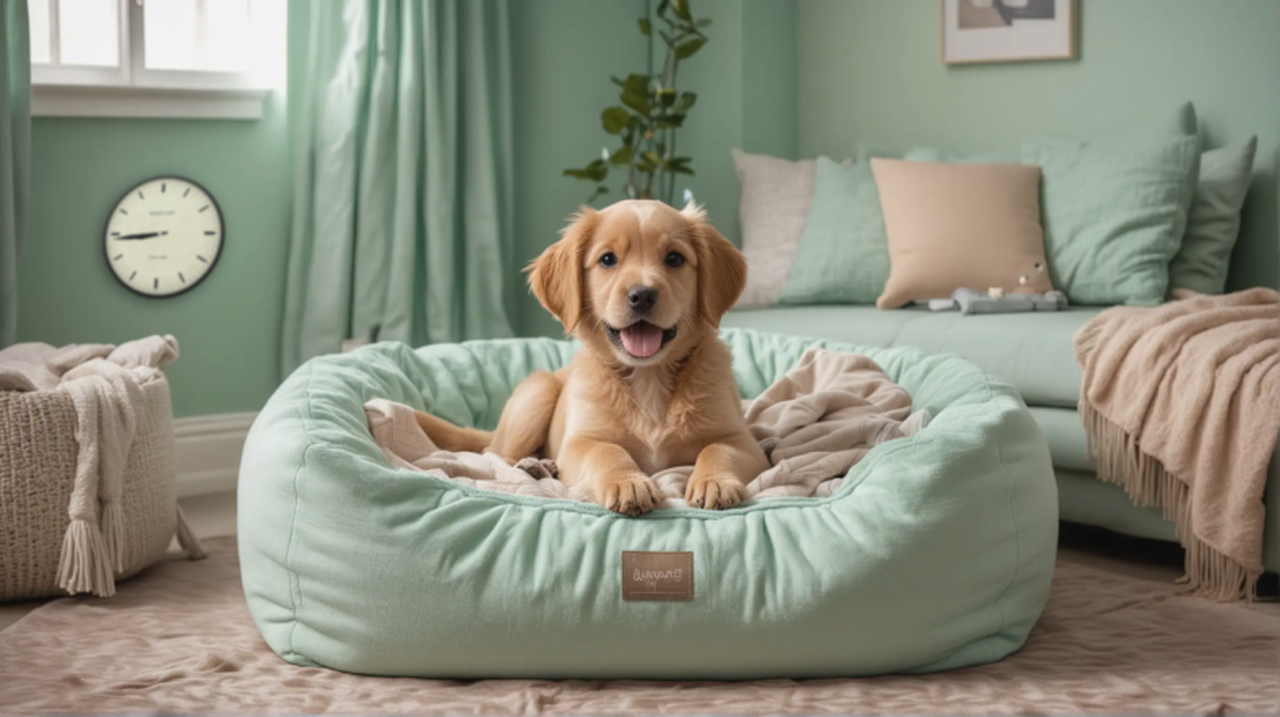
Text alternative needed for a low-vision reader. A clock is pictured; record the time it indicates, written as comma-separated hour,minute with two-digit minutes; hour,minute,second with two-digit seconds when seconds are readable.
8,44
